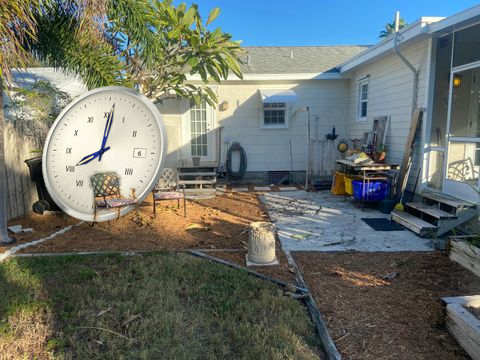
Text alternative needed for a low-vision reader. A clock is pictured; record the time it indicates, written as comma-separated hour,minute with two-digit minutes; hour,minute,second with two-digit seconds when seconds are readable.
8,01
